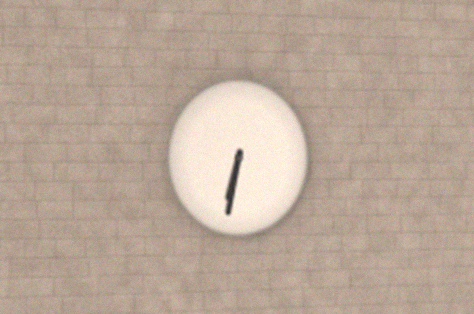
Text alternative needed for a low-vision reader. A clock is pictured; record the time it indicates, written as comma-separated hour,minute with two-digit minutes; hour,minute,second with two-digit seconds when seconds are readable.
6,32
